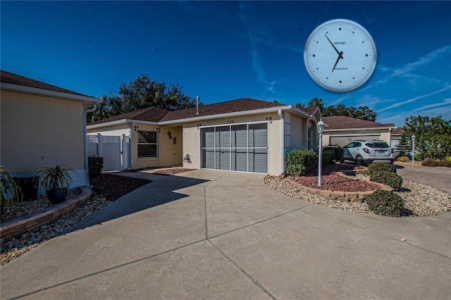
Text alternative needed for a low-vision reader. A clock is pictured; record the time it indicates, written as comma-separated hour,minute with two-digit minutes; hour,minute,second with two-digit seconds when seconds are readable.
6,54
